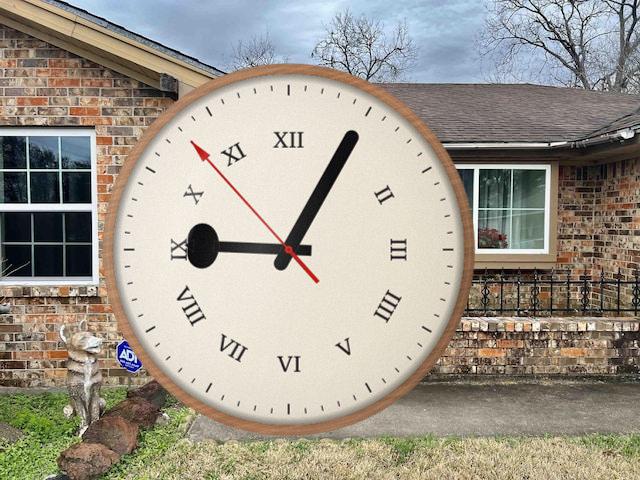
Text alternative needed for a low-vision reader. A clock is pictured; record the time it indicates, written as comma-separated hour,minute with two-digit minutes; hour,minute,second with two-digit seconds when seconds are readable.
9,04,53
